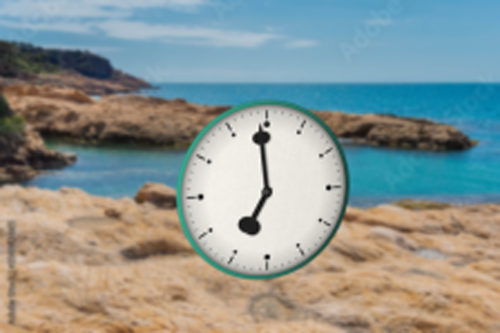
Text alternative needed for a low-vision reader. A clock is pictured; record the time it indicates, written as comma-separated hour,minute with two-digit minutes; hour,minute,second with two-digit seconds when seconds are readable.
6,59
